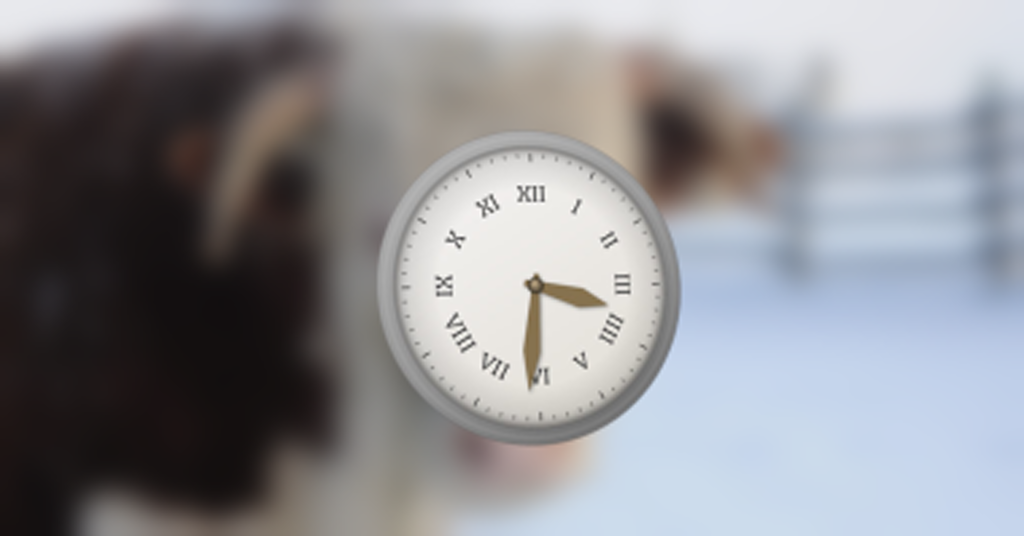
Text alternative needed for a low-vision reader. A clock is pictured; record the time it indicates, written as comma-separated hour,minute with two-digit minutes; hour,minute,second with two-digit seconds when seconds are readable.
3,31
